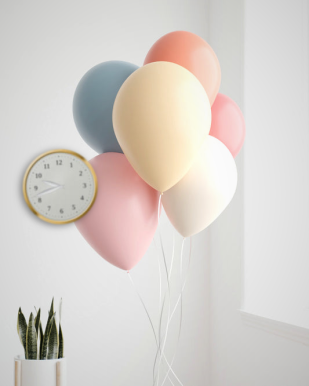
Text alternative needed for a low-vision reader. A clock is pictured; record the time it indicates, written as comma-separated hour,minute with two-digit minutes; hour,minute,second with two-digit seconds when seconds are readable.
9,42
